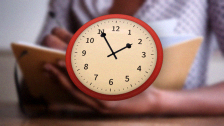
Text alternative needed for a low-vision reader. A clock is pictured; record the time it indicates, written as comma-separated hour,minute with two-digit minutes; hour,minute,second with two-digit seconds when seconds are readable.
1,55
